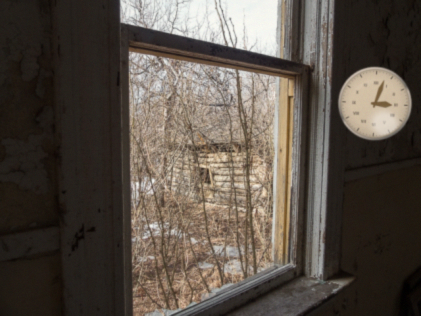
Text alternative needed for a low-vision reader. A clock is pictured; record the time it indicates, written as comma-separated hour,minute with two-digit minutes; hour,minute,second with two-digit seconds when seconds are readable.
3,03
